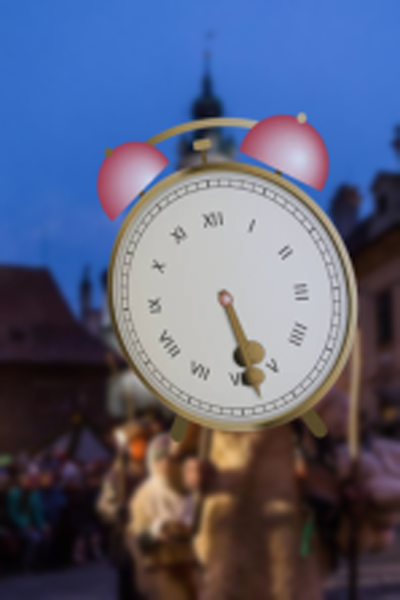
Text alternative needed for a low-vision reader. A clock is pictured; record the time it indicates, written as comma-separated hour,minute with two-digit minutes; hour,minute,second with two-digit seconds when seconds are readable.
5,28
